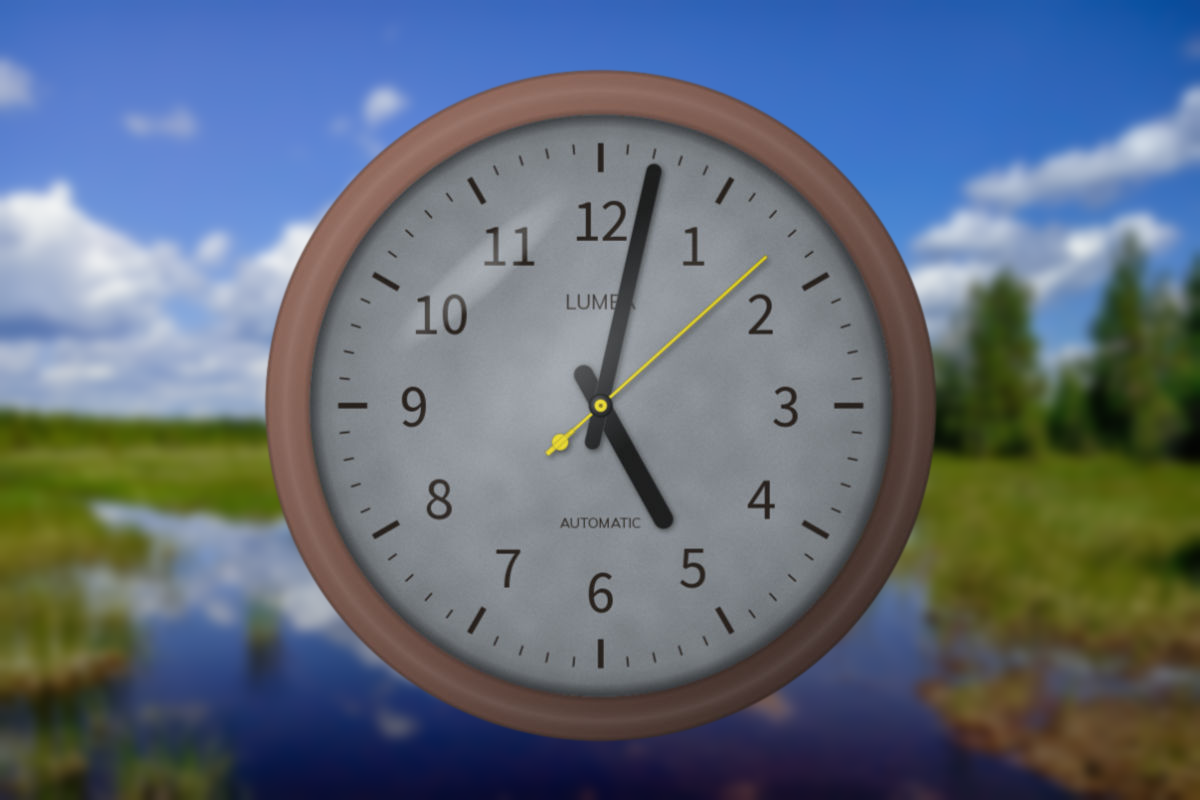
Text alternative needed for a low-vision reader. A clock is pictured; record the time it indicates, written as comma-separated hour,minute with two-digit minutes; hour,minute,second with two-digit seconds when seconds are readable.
5,02,08
